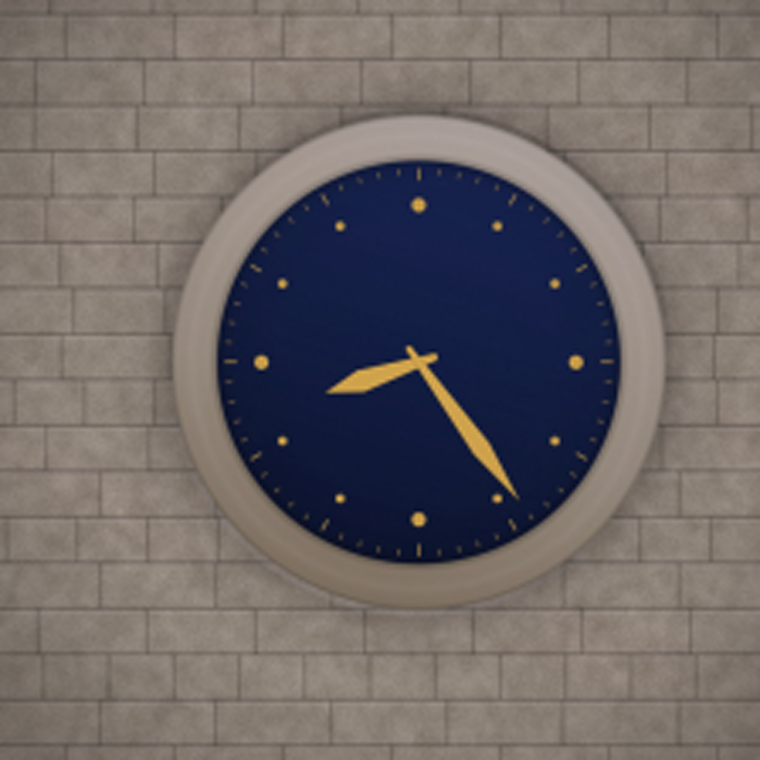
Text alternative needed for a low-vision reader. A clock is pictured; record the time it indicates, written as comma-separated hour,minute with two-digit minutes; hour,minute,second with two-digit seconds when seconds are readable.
8,24
